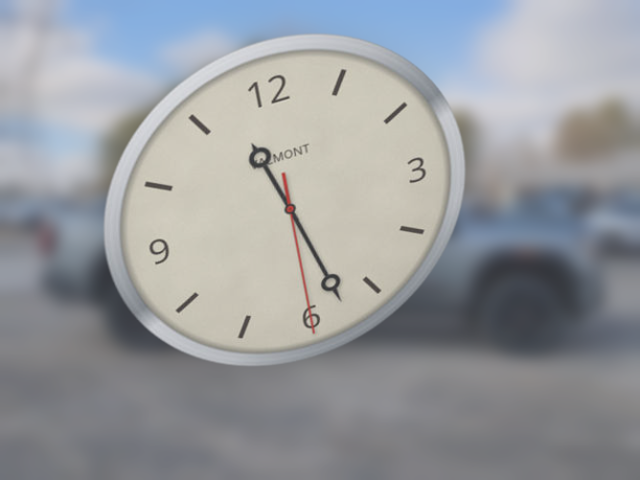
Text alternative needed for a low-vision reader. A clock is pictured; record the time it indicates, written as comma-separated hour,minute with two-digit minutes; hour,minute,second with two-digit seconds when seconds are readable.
11,27,30
